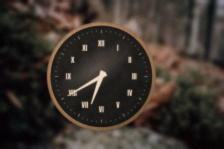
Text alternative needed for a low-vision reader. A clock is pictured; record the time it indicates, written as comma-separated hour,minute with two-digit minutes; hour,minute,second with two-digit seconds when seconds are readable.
6,40
